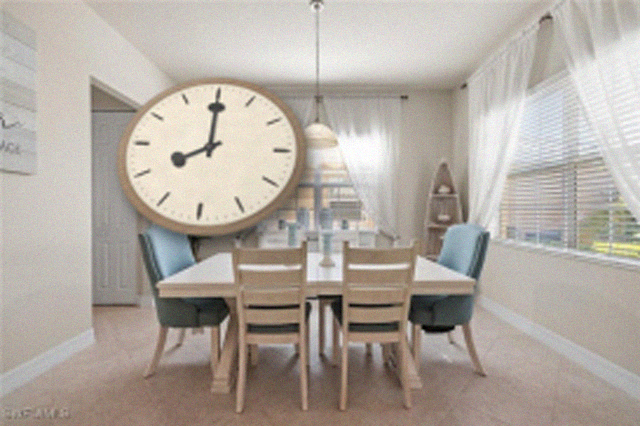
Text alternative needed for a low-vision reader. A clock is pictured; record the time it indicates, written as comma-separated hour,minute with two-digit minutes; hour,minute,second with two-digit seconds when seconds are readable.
8,00
